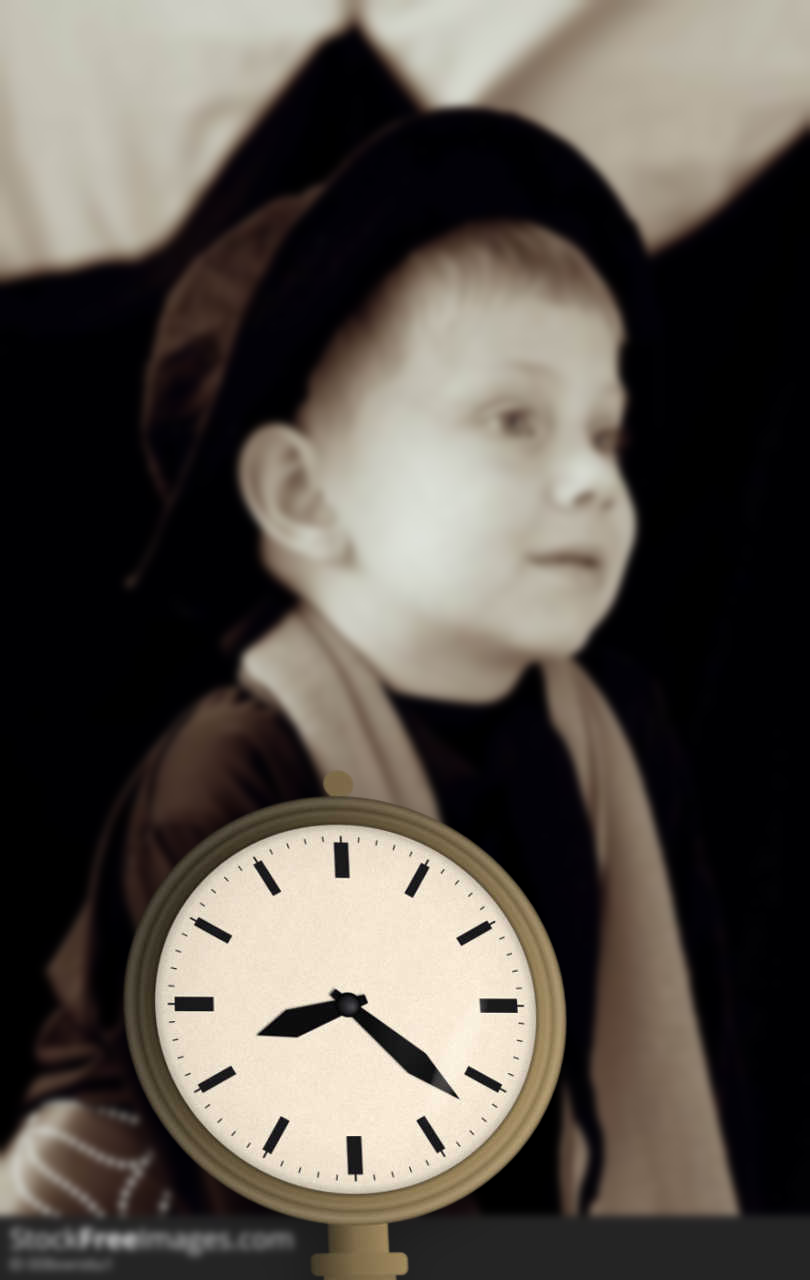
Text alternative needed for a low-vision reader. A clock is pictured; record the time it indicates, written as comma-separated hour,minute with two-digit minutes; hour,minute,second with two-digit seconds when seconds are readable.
8,22
